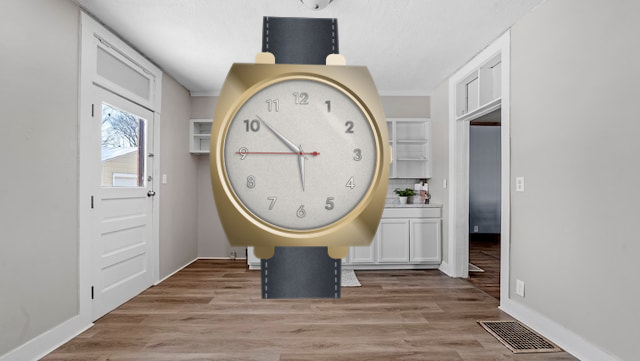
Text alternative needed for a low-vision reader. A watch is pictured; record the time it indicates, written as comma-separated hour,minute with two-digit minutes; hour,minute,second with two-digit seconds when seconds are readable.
5,51,45
